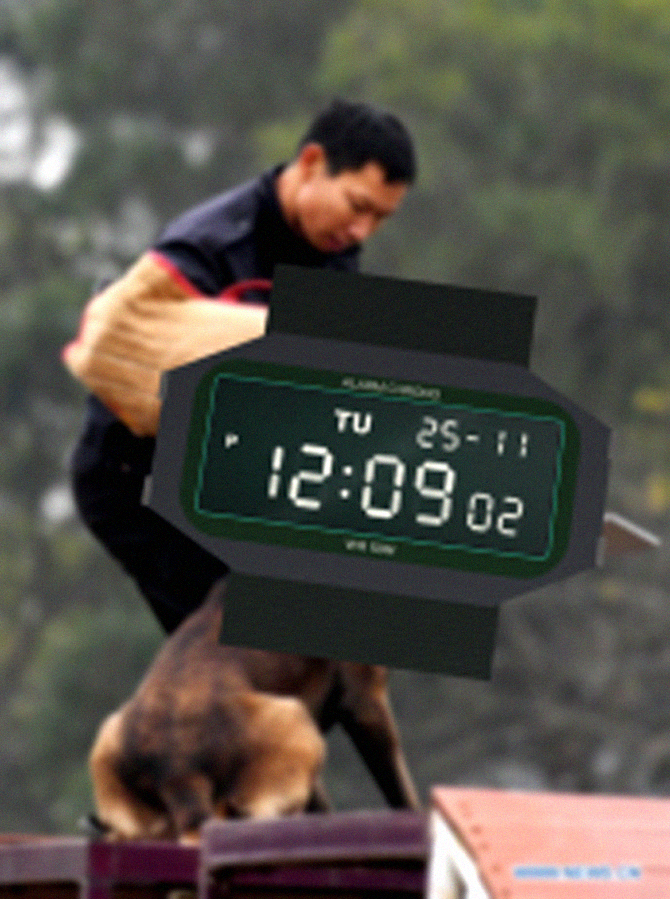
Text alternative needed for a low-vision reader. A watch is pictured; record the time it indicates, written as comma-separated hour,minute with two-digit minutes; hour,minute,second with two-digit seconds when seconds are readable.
12,09,02
